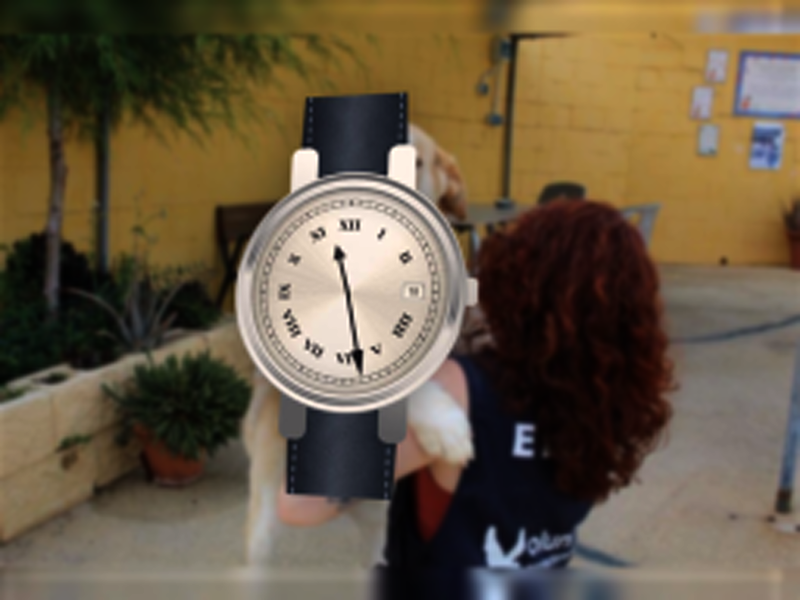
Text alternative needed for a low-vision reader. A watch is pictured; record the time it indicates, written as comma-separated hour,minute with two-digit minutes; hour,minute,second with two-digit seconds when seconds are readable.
11,28
